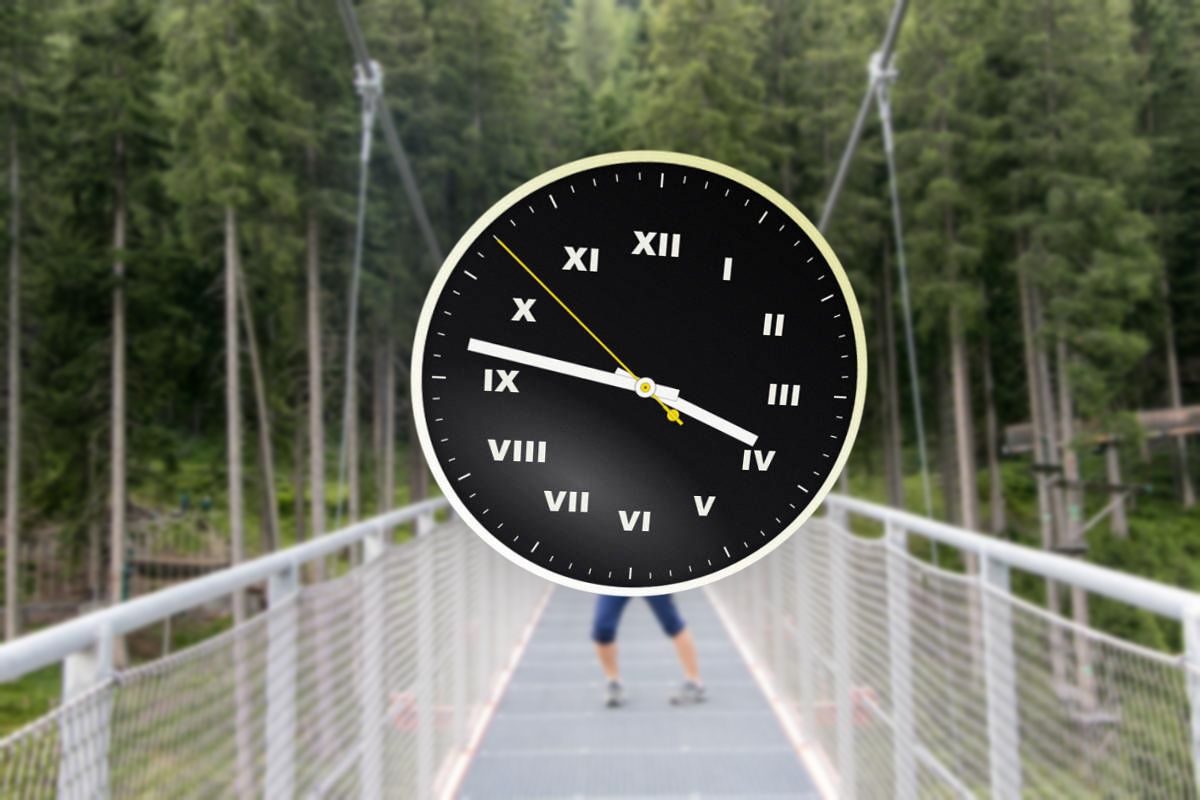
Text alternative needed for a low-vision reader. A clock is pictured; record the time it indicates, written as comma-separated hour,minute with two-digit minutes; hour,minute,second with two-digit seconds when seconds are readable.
3,46,52
